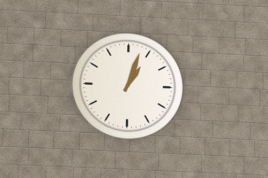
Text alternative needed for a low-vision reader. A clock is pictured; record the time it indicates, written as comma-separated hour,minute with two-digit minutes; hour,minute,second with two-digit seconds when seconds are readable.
1,03
